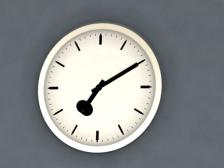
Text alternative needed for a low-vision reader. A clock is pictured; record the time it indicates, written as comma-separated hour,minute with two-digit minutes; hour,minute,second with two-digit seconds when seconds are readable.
7,10
